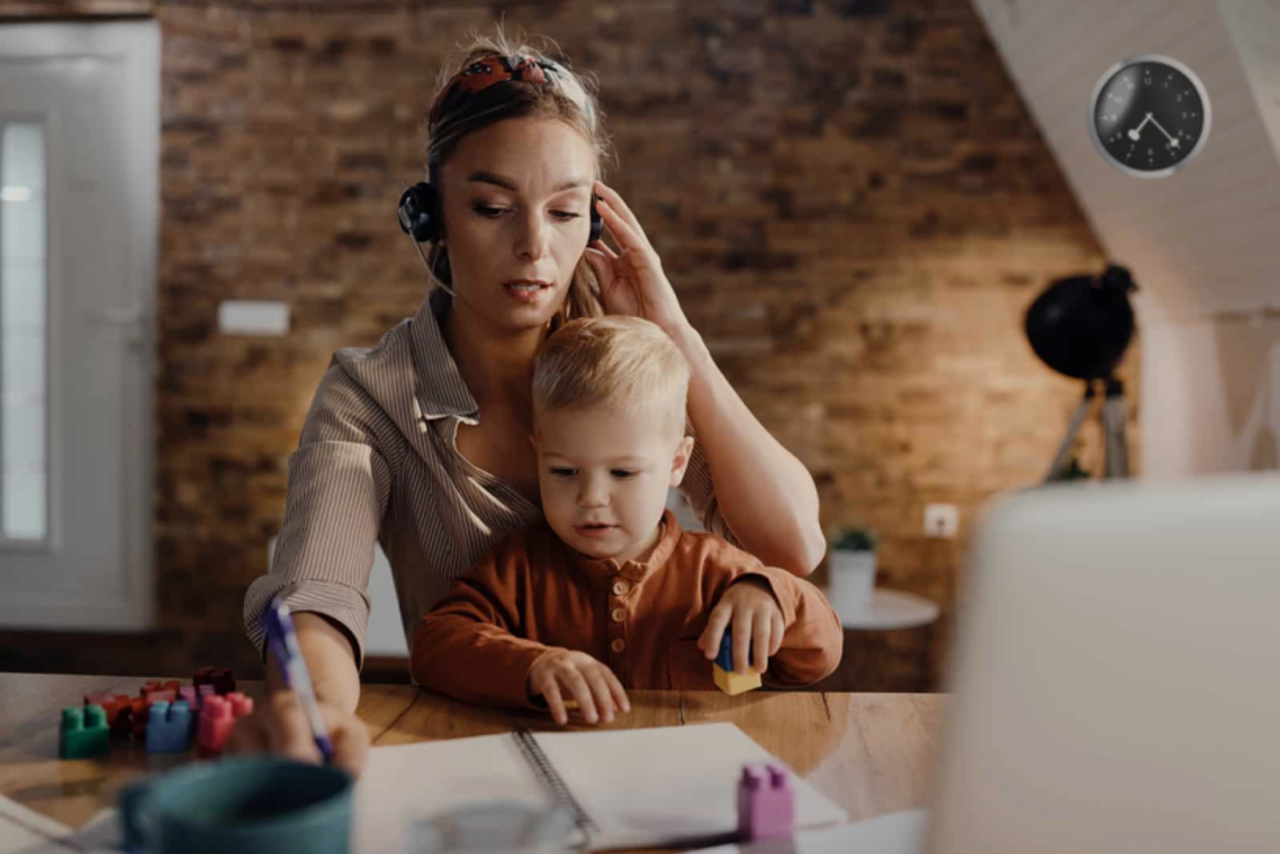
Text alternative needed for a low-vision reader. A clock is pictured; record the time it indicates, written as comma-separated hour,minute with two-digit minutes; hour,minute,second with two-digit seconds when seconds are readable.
7,23
